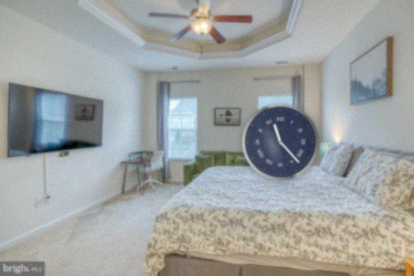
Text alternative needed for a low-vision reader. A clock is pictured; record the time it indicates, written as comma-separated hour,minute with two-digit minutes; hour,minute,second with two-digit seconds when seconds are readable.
11,23
